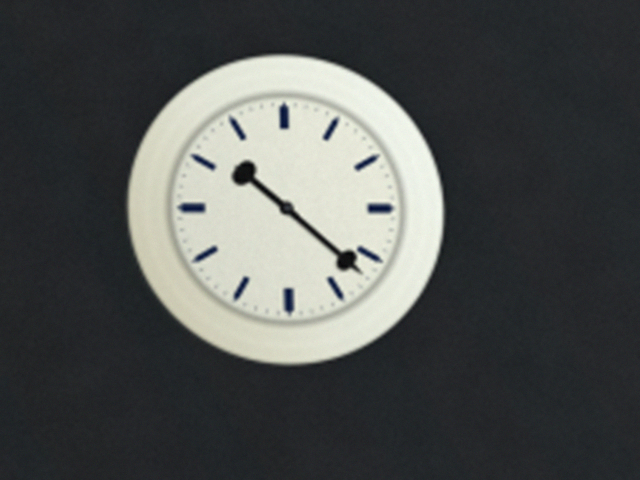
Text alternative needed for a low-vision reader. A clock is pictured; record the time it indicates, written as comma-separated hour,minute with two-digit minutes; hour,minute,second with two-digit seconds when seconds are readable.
10,22
